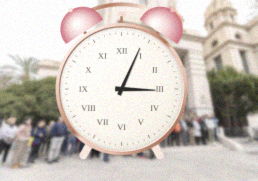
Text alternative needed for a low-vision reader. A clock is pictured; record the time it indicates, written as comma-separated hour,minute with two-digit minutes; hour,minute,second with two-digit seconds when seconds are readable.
3,04
